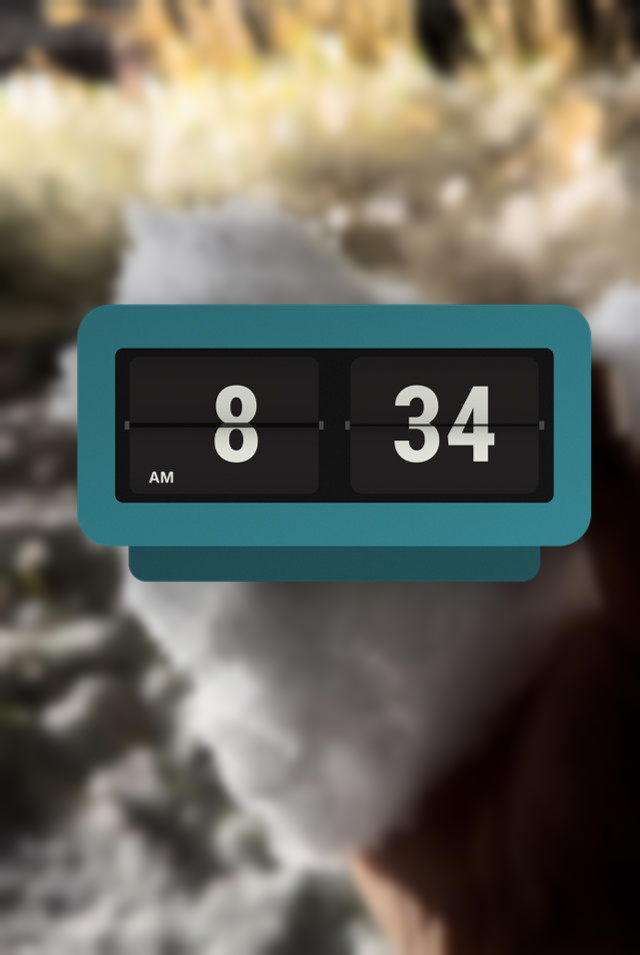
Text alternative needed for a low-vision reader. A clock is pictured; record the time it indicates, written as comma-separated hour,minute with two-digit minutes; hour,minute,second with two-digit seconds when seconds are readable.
8,34
